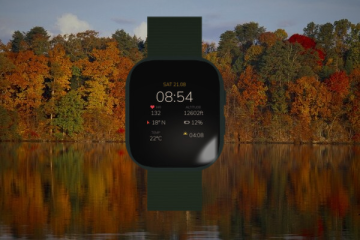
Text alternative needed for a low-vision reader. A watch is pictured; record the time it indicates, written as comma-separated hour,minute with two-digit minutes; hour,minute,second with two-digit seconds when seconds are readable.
8,54
